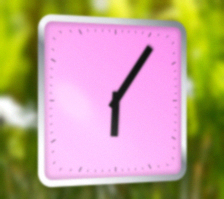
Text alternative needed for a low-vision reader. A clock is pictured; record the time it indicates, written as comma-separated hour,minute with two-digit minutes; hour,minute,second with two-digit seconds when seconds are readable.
6,06
